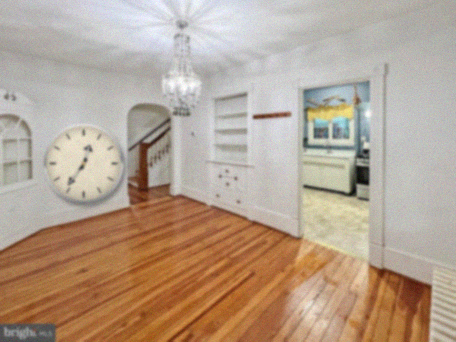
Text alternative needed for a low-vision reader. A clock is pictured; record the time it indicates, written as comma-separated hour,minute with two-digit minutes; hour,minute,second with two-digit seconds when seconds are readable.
12,36
